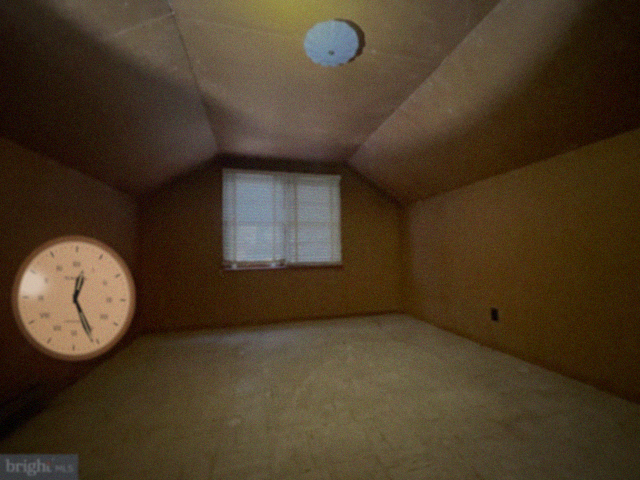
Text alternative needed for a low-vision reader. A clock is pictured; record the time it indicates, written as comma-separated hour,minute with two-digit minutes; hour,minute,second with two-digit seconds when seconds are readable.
12,26
